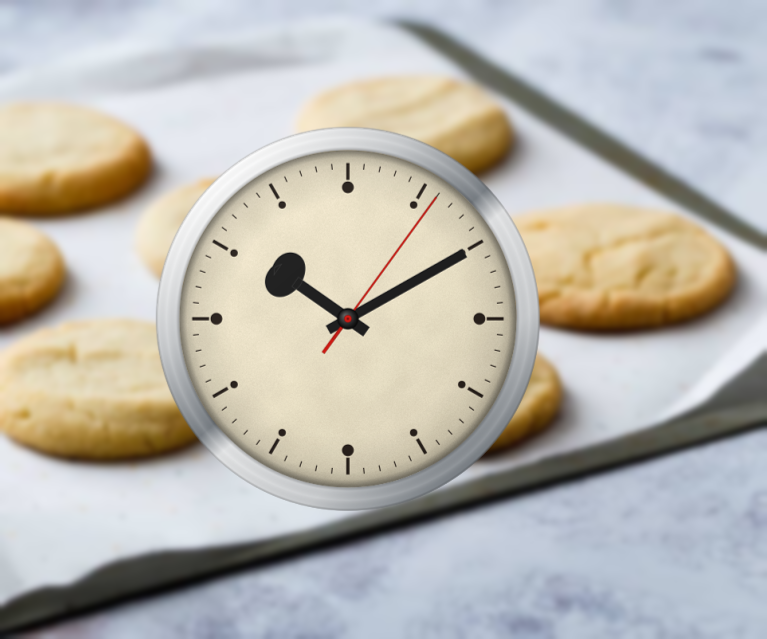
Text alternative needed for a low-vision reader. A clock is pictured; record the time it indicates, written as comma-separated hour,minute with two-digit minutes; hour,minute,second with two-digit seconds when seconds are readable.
10,10,06
